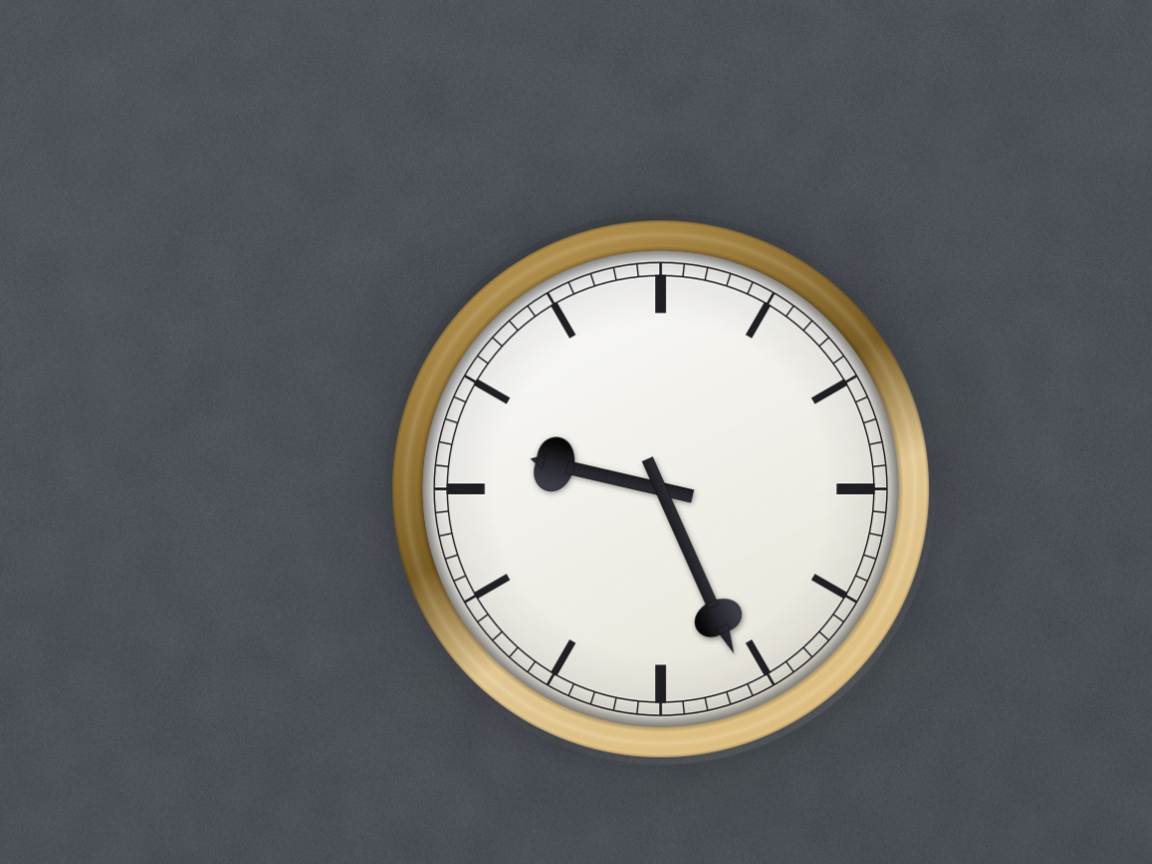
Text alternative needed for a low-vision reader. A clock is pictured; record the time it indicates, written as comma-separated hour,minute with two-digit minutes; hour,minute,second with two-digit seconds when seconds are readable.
9,26
